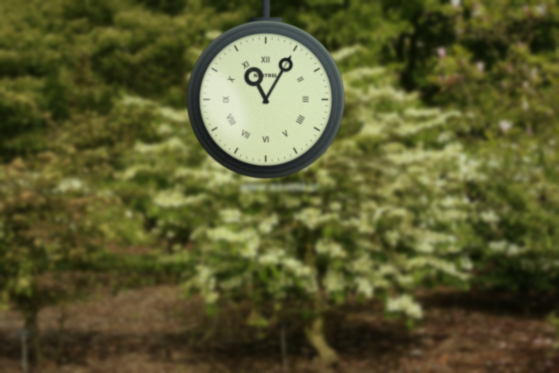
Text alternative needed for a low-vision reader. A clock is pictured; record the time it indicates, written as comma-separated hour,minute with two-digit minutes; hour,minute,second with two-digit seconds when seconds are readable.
11,05
